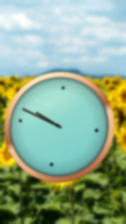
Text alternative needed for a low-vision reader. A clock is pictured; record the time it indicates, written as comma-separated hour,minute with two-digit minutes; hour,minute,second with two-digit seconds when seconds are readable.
9,48
